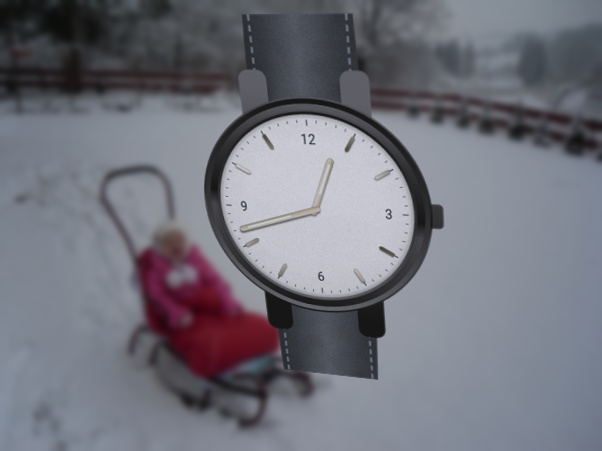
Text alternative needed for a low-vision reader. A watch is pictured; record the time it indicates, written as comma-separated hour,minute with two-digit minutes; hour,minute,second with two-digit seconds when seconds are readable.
12,42
